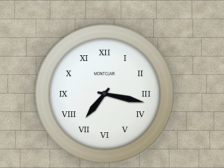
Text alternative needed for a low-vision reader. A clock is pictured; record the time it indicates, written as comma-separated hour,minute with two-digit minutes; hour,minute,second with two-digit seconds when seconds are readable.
7,17
